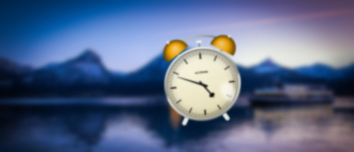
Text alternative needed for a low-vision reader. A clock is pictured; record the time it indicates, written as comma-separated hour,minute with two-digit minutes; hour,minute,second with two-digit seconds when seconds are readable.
4,49
